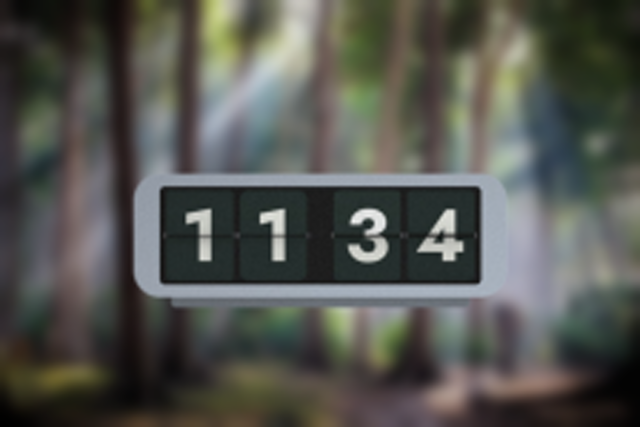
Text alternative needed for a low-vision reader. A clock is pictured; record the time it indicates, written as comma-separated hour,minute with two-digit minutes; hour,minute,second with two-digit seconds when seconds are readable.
11,34
